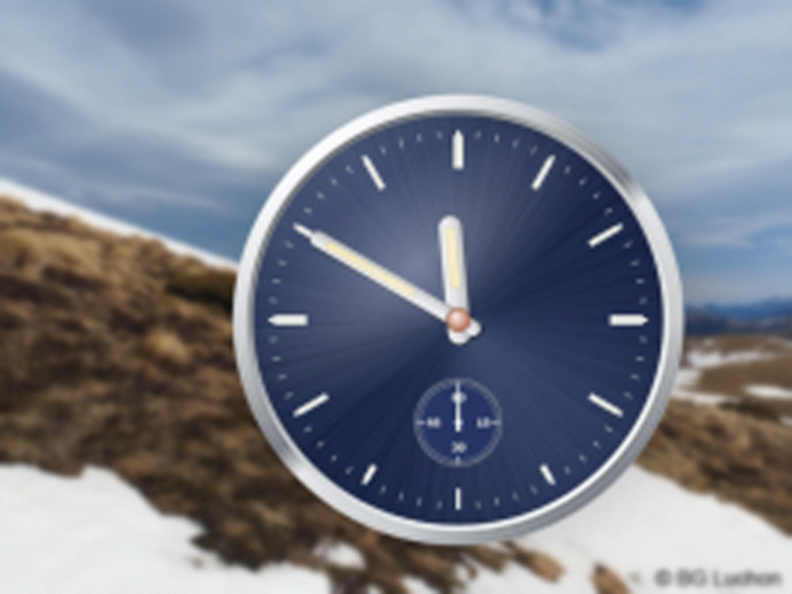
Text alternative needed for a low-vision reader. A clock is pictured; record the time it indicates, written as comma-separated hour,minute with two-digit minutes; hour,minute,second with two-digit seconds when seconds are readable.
11,50
